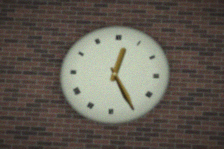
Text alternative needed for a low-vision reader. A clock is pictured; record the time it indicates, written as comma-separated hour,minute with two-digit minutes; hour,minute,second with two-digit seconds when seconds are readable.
12,25
